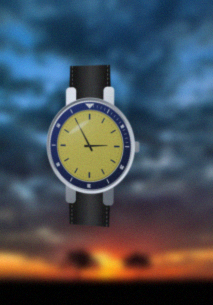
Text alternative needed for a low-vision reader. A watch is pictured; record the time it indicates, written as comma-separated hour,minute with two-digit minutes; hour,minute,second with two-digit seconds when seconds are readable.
2,55
